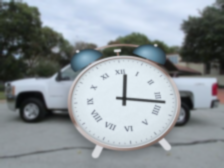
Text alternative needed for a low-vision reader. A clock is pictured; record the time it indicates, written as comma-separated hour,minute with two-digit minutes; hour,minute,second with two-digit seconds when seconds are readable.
12,17
